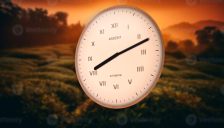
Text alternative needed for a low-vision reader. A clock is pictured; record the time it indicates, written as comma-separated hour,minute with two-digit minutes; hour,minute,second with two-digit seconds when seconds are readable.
8,12
